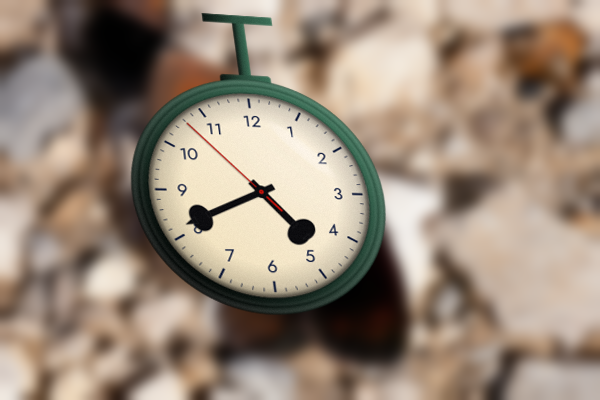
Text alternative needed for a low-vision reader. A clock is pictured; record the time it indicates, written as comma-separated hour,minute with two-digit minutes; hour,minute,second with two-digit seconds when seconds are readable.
4,40,53
